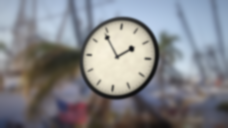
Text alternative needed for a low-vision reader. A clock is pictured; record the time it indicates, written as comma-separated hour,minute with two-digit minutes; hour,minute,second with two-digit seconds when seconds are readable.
1,54
